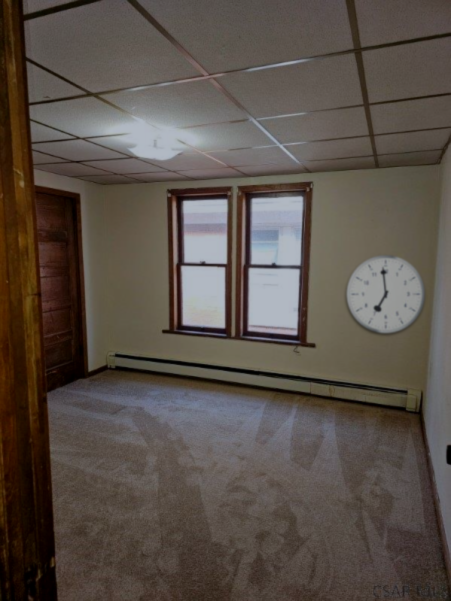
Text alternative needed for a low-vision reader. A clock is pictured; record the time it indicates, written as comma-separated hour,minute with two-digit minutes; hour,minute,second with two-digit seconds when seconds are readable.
6,59
